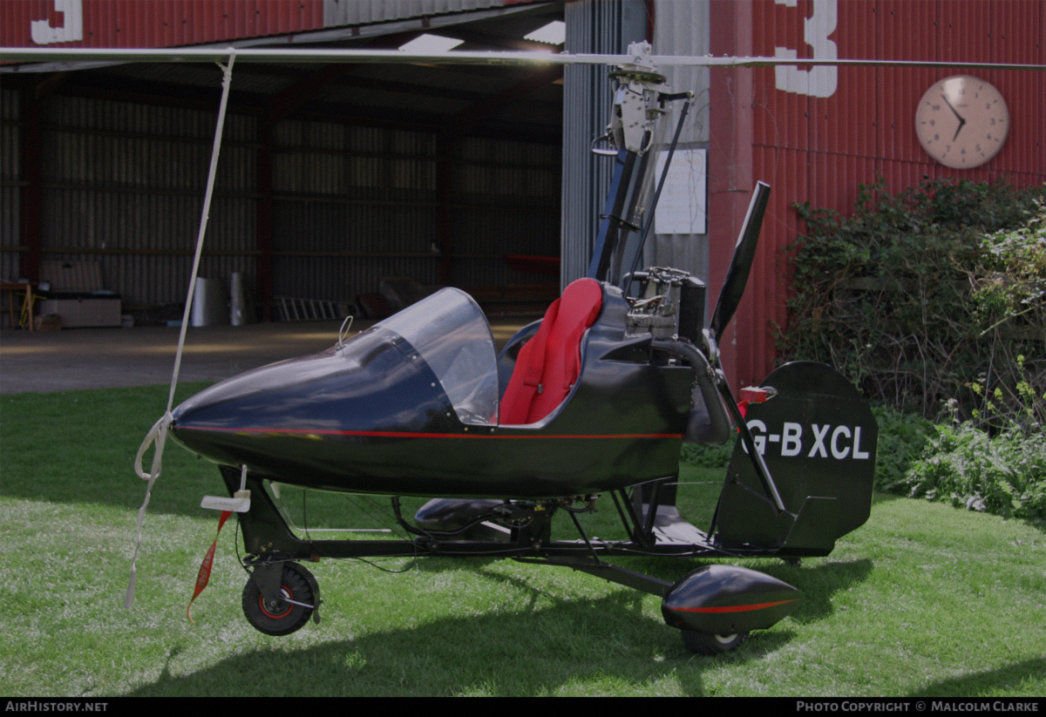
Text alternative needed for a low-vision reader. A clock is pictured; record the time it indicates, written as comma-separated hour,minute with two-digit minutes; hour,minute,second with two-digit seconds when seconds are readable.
6,54
